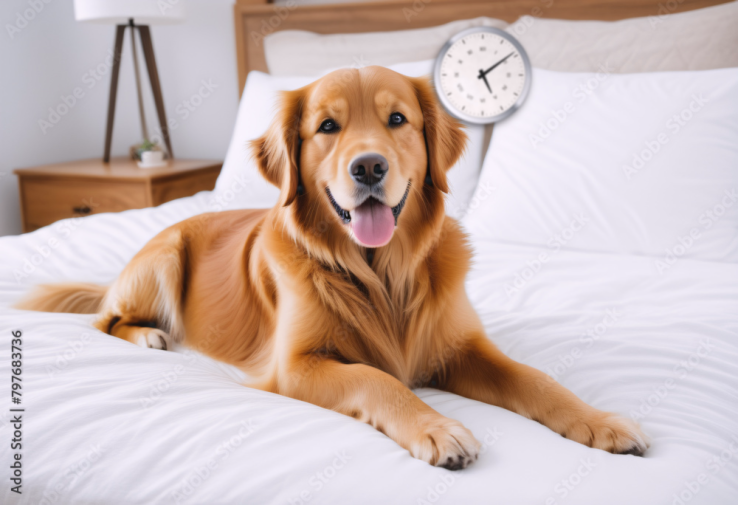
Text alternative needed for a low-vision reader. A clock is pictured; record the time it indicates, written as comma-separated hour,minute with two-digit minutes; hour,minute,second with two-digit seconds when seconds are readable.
5,09
